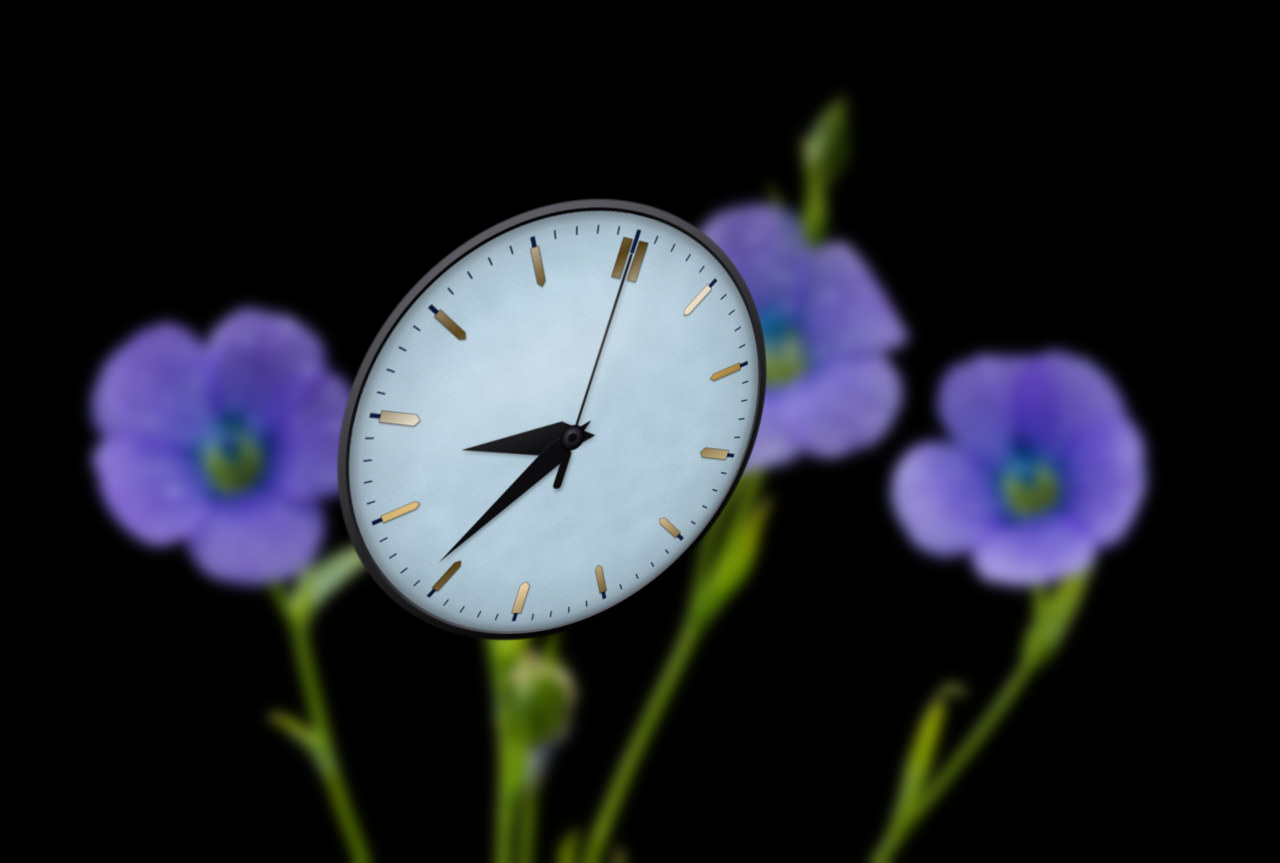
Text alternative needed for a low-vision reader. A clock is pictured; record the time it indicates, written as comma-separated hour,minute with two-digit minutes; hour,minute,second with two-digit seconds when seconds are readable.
8,36,00
